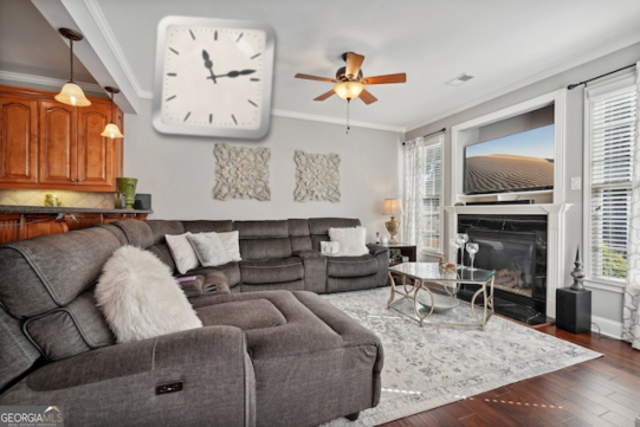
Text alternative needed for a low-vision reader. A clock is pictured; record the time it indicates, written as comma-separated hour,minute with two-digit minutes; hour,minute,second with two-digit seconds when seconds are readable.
11,13
